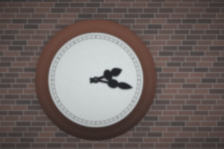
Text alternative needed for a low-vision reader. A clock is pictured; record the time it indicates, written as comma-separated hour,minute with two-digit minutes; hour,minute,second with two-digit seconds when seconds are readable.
2,17
